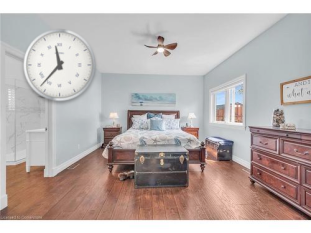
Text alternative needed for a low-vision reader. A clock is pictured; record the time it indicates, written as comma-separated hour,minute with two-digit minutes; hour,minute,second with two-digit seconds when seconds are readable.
11,37
